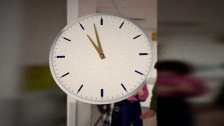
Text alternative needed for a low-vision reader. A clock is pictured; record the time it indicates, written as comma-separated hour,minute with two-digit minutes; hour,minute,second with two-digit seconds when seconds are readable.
10,58
